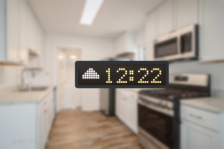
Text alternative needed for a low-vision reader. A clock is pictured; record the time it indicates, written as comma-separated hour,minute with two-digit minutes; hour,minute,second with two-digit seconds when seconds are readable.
12,22
